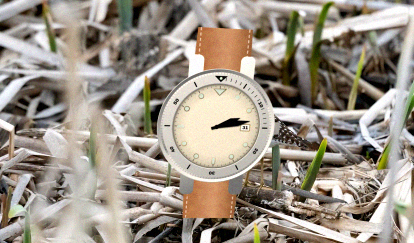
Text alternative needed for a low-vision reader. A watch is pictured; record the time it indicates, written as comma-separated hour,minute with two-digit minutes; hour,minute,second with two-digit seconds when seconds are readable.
2,13
